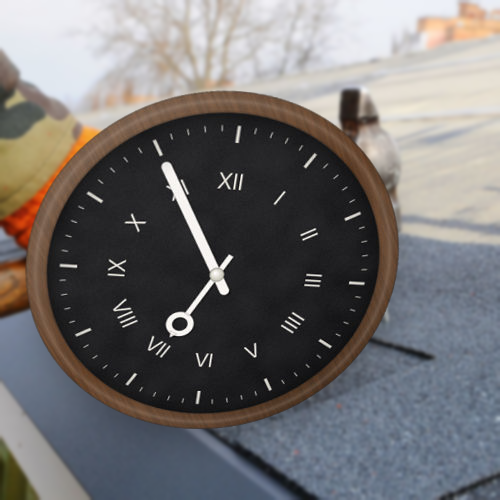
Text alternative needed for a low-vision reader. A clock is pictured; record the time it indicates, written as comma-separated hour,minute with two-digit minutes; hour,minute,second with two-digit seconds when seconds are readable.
6,55
